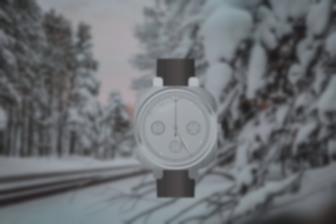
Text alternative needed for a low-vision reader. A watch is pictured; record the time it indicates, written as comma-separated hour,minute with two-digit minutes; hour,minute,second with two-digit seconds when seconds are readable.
5,25
